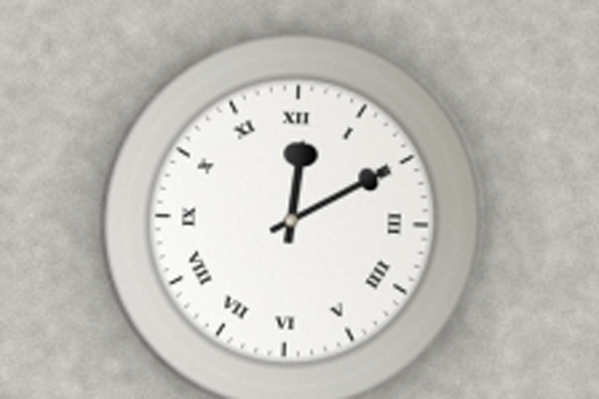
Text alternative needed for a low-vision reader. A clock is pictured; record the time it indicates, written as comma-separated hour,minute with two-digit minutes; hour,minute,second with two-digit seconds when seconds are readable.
12,10
